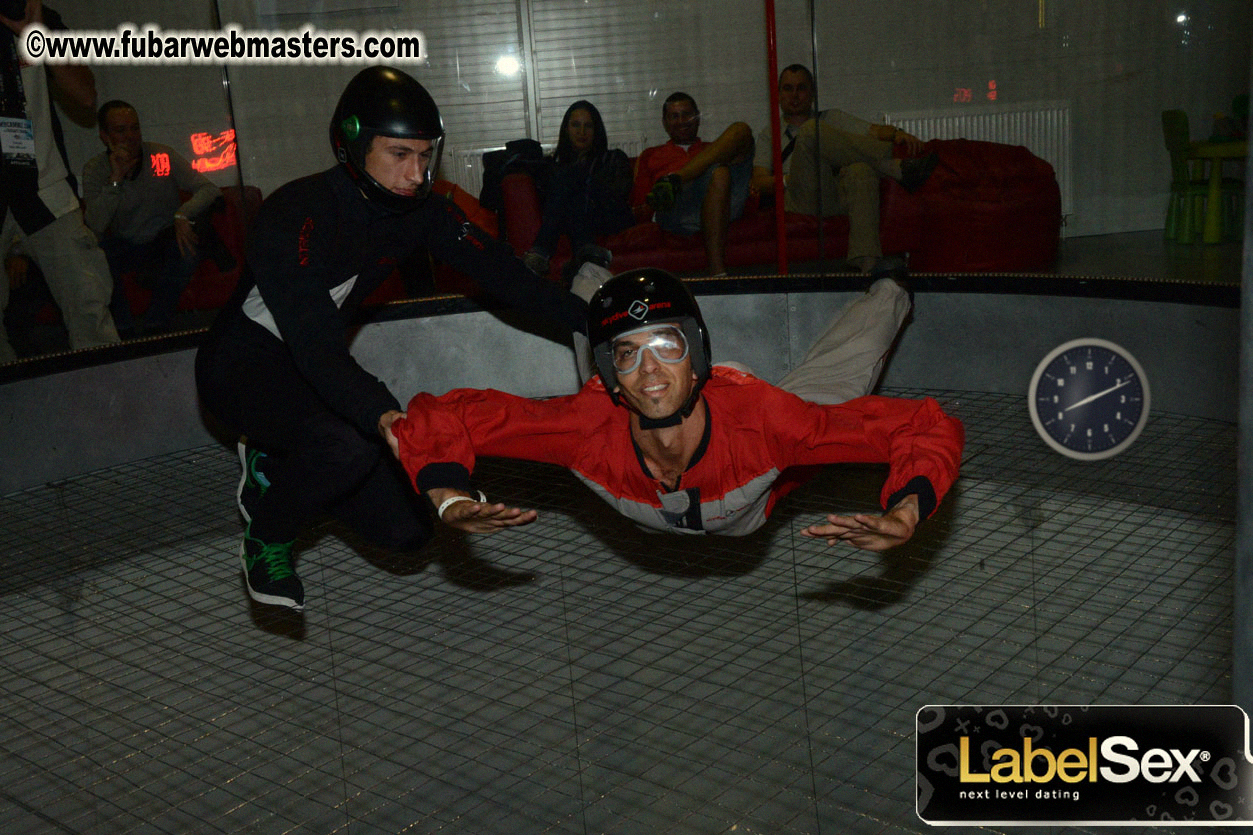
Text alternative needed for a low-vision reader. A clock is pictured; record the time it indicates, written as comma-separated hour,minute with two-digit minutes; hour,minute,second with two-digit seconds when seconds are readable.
8,11
